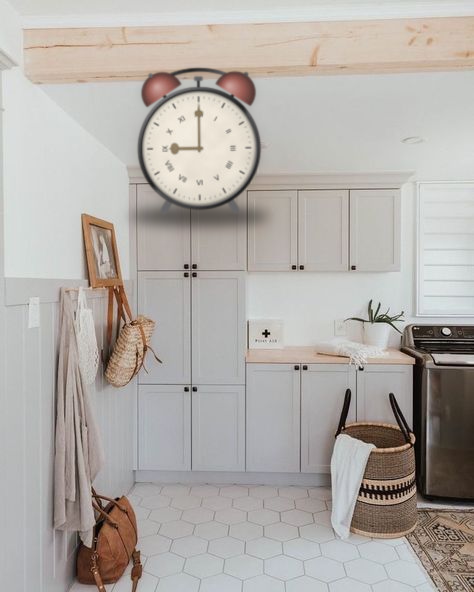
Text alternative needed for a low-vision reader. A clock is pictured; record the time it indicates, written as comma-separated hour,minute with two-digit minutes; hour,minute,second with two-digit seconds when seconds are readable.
9,00
